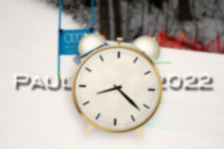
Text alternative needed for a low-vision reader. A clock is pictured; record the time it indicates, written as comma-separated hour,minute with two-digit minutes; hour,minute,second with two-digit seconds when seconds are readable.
8,22
